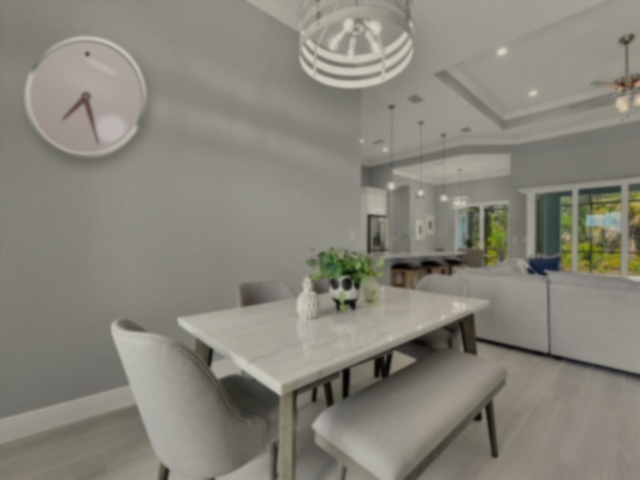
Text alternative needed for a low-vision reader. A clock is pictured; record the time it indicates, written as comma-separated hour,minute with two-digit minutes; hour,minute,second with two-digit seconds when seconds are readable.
7,27
